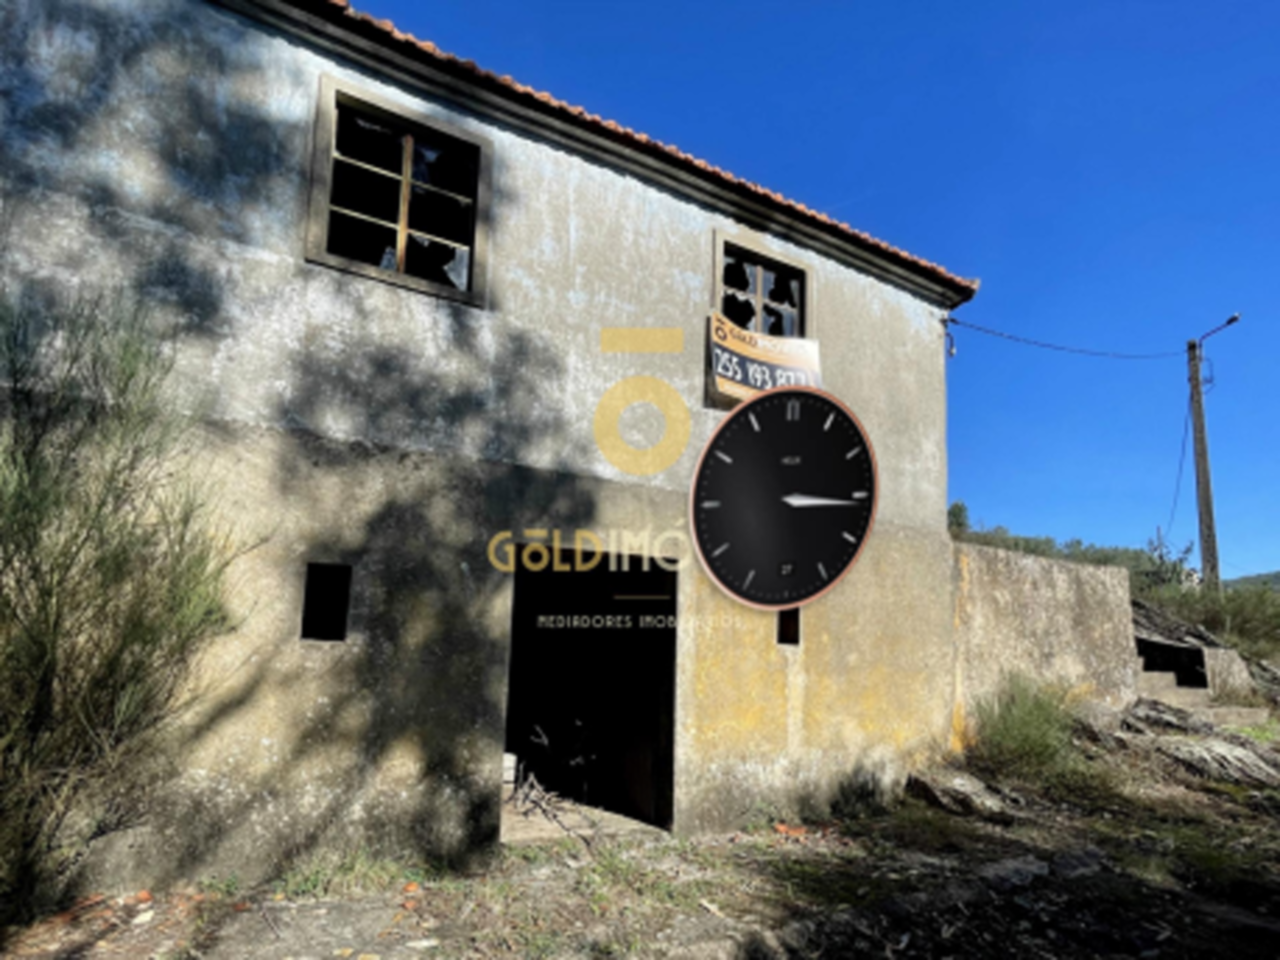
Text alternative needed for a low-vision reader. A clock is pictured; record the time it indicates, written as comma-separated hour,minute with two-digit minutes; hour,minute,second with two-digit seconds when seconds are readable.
3,16
